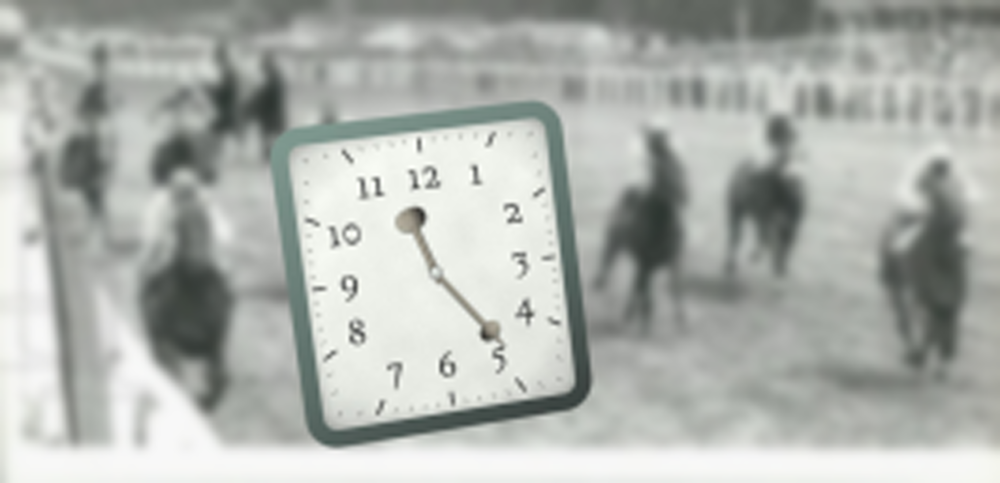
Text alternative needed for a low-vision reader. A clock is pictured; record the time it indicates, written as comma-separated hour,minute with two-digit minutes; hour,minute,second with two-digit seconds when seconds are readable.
11,24
